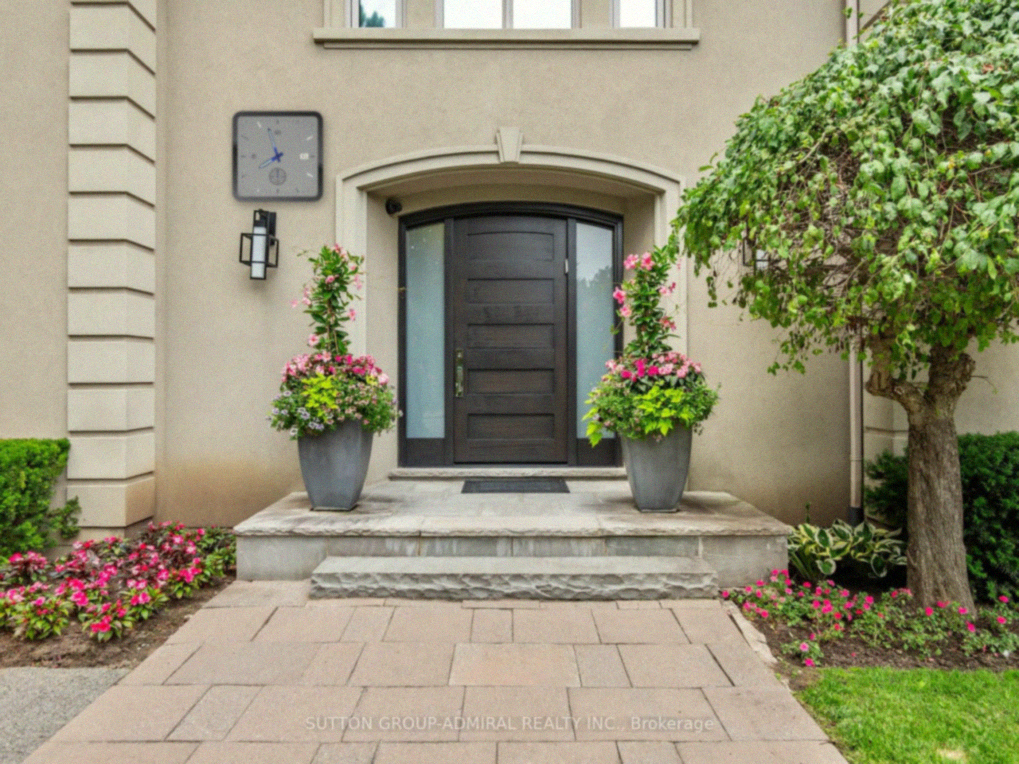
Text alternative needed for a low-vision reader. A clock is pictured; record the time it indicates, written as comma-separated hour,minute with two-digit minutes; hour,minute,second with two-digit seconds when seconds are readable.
7,57
